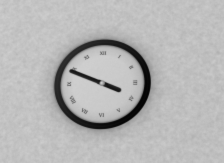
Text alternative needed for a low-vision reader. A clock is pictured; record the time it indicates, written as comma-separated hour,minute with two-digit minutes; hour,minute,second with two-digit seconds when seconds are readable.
3,49
